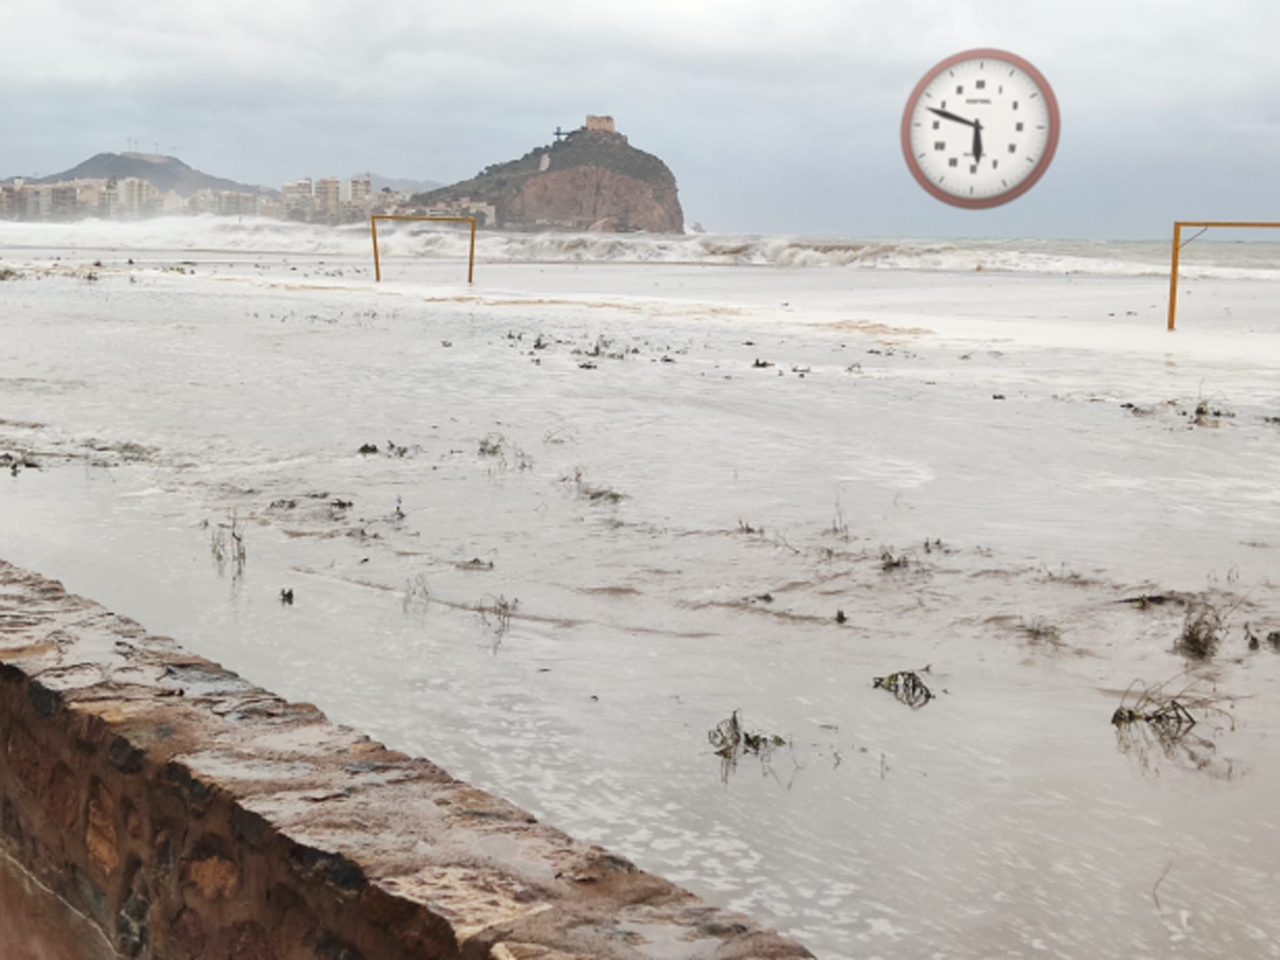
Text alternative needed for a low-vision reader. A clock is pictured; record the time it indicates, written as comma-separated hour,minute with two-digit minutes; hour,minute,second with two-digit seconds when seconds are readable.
5,48
